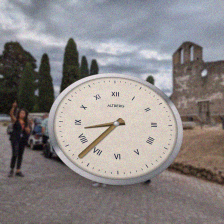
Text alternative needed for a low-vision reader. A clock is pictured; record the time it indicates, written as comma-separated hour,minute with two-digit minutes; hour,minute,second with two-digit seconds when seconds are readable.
8,37
